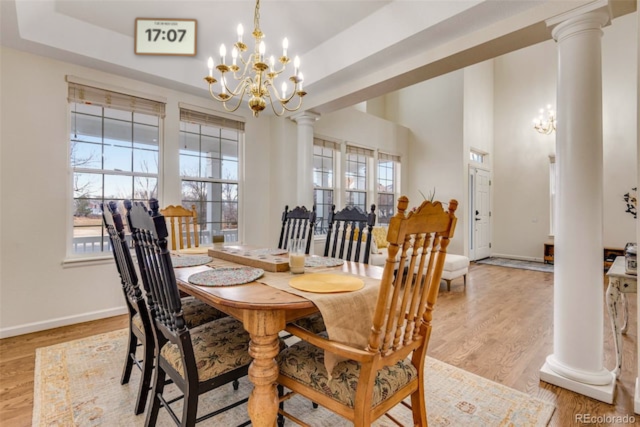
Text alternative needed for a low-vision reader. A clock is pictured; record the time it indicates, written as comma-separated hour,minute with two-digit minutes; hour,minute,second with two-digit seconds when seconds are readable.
17,07
